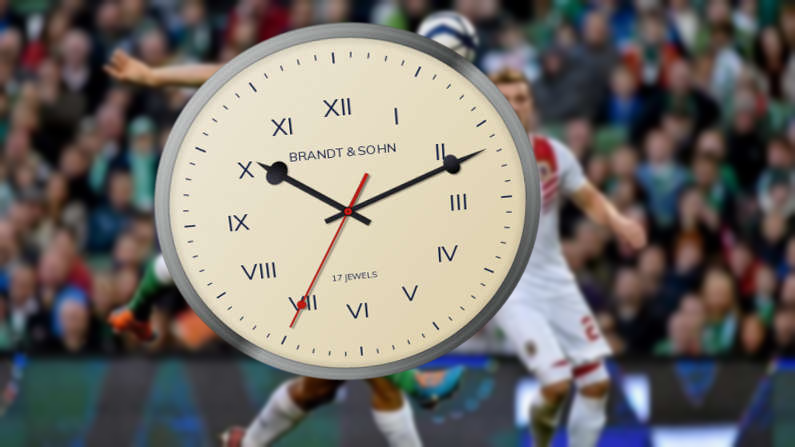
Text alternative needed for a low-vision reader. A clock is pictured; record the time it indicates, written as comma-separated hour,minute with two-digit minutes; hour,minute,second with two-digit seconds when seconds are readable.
10,11,35
